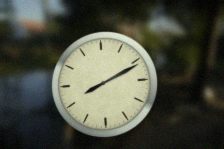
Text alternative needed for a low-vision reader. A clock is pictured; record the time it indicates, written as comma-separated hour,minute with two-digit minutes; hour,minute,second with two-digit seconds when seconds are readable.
8,11
